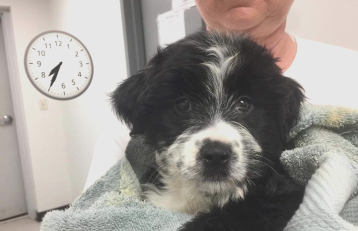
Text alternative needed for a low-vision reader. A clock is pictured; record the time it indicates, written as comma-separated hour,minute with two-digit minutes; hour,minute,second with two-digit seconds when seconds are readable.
7,35
